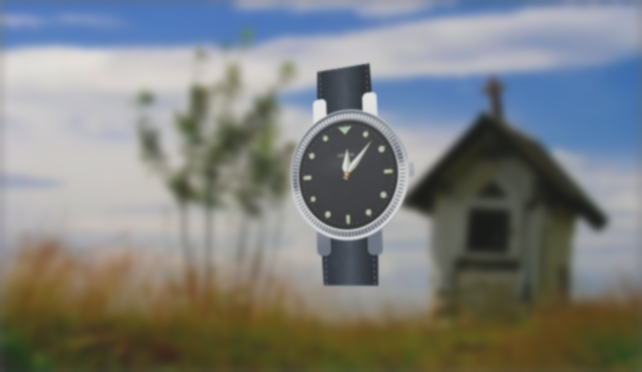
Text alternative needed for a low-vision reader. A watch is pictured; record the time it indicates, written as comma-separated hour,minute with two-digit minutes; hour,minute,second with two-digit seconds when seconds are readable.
12,07
